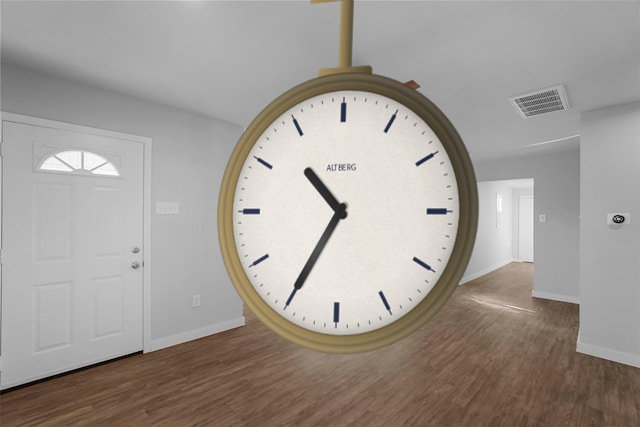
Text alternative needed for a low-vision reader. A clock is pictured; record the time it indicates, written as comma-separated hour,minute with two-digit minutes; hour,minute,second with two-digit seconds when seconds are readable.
10,35
